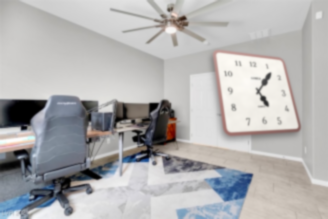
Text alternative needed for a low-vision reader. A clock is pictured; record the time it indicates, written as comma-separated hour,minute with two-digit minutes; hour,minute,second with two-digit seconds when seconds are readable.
5,07
